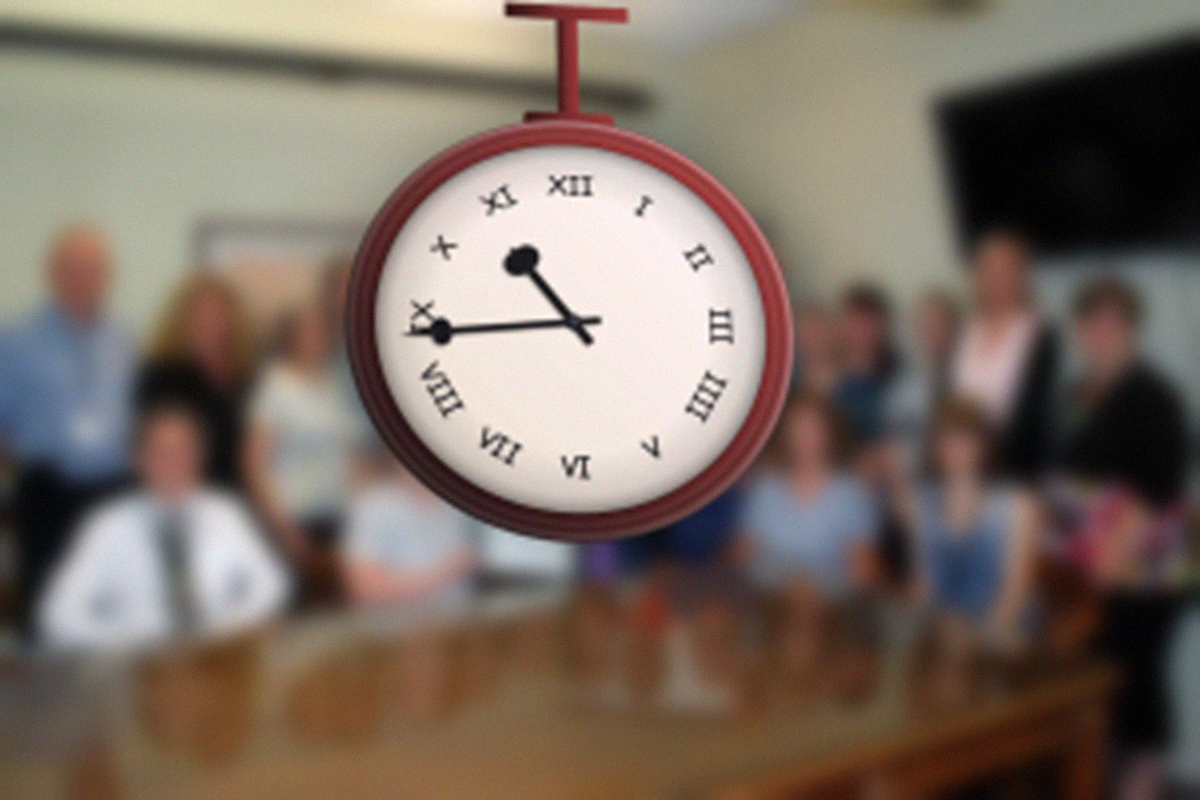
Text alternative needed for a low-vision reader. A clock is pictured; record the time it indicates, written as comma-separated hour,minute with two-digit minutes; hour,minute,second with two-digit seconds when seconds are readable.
10,44
